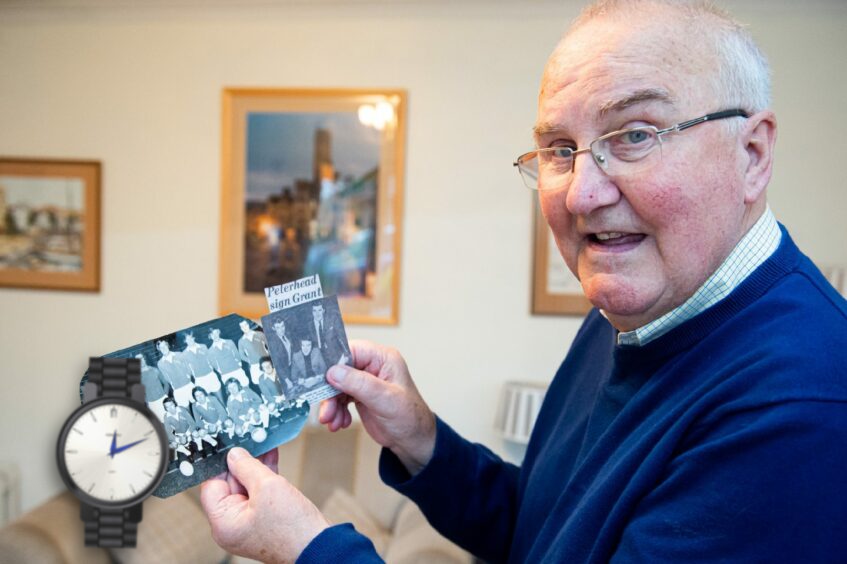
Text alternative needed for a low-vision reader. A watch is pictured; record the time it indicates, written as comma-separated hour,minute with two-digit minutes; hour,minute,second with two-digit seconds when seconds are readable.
12,11
